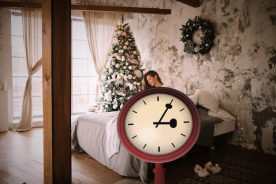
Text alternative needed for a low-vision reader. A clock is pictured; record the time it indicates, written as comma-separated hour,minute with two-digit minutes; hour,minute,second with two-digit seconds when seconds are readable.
3,05
